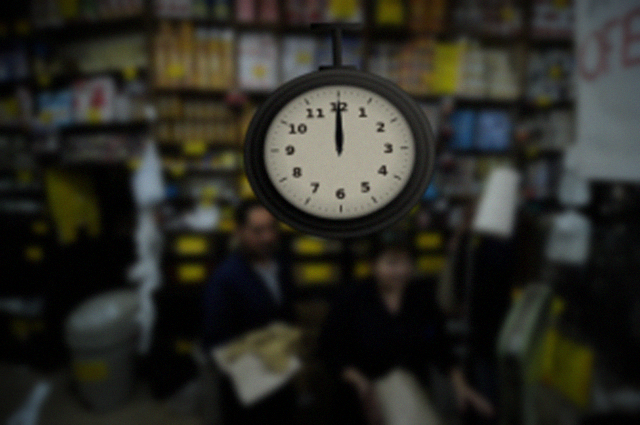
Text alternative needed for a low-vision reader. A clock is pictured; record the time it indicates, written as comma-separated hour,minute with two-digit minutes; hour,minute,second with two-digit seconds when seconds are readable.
12,00
